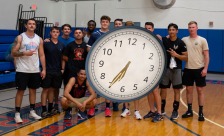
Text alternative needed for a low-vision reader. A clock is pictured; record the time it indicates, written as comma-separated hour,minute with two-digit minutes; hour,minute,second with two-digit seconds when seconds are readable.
6,35
